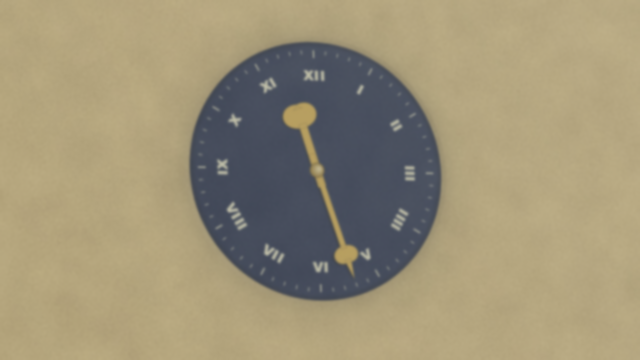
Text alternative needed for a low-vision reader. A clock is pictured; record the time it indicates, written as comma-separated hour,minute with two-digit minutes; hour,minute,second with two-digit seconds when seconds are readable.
11,27
